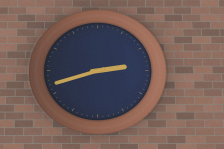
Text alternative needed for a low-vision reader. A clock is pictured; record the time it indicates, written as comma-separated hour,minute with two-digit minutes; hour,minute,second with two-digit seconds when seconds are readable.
2,42
